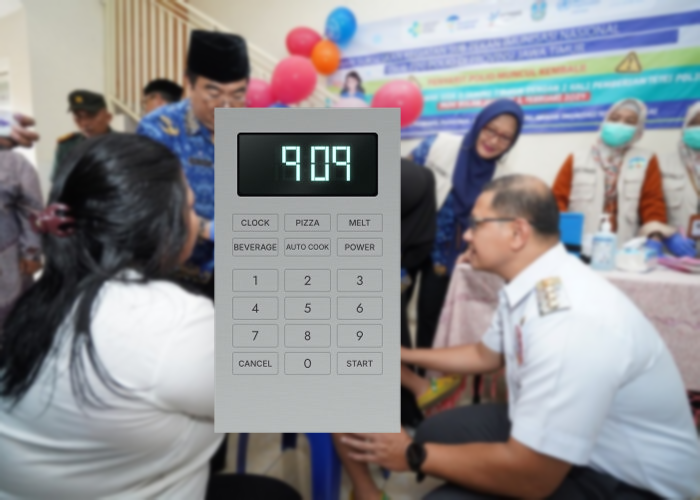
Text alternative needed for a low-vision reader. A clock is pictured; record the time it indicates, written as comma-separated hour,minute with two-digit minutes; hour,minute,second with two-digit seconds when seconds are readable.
9,09
